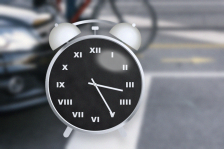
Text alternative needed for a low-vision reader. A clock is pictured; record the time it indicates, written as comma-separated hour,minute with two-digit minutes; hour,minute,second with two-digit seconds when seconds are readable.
3,25
